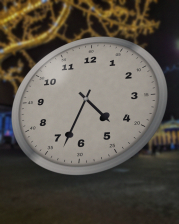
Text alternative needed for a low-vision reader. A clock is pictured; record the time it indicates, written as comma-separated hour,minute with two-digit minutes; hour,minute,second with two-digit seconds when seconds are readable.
4,33
